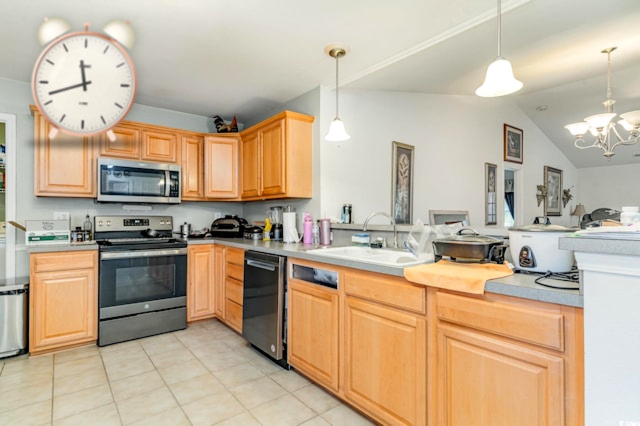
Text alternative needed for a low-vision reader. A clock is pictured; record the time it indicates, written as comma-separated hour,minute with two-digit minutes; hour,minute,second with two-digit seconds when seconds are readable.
11,42
